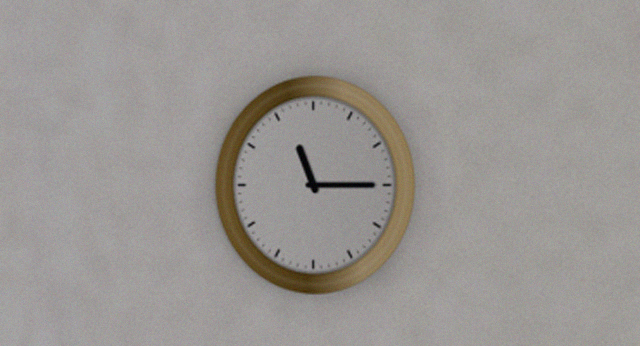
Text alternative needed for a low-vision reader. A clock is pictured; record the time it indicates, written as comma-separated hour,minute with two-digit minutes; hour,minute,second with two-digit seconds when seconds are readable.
11,15
